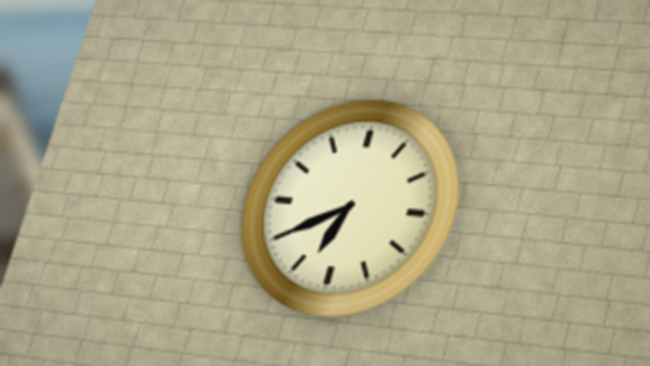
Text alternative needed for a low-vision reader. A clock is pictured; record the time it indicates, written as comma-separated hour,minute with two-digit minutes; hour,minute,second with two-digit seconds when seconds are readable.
6,40
